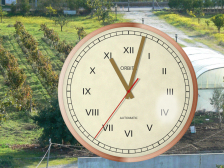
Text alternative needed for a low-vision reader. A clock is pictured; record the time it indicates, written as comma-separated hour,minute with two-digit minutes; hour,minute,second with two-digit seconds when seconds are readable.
11,02,36
